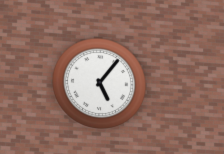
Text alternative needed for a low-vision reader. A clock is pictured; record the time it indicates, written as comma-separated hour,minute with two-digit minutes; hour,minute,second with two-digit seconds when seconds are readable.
5,06
